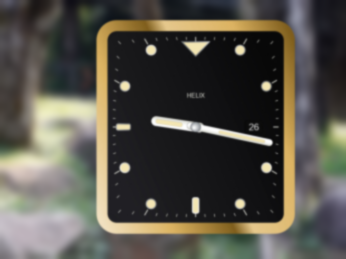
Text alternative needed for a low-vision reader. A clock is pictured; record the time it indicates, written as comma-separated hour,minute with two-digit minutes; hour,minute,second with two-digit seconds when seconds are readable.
9,17
